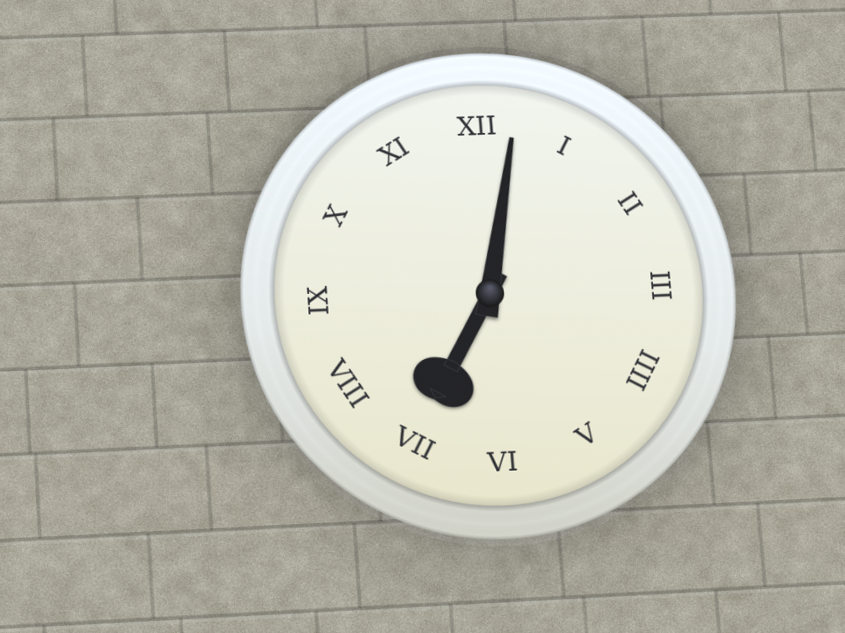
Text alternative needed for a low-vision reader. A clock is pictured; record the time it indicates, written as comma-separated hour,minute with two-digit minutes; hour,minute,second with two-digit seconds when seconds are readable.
7,02
